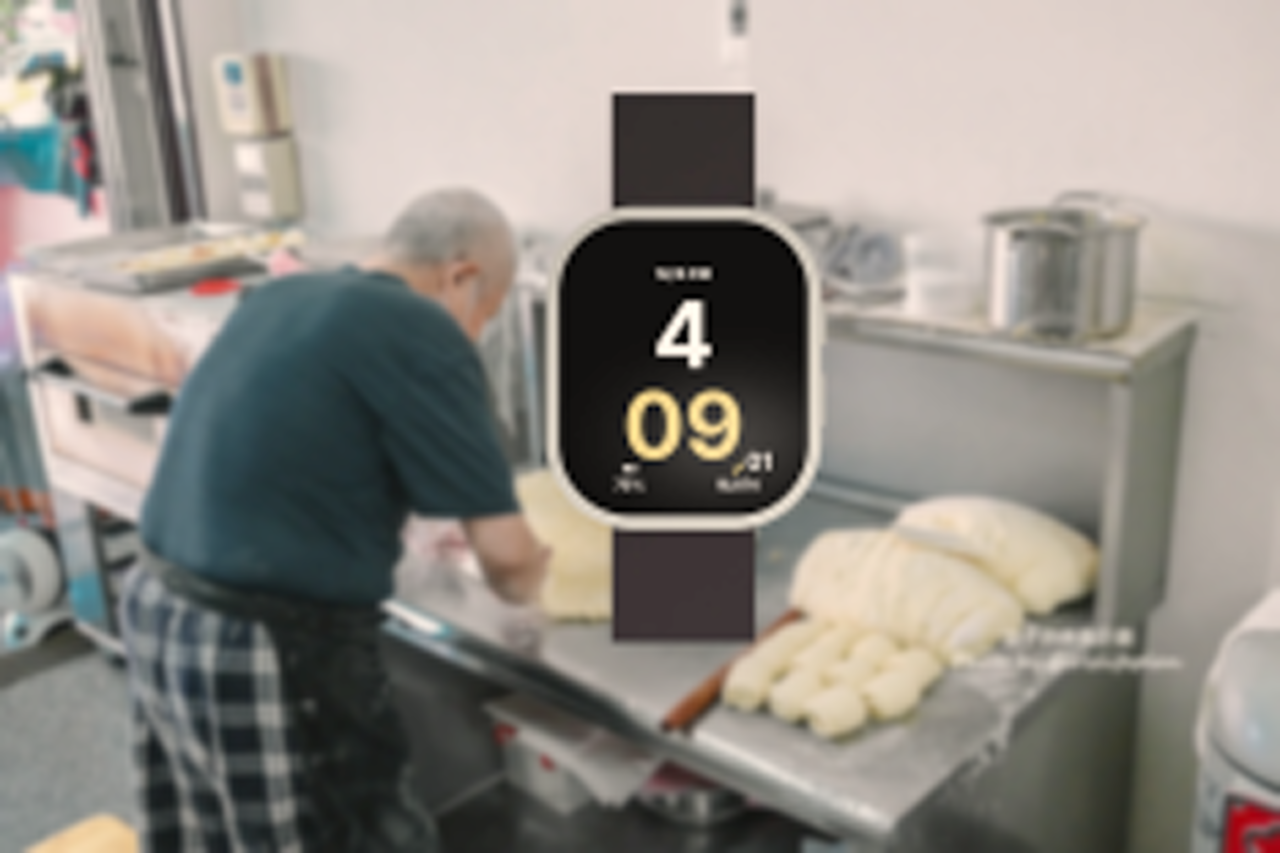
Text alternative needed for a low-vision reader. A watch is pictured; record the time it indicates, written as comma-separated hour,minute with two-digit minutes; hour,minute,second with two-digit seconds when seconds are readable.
4,09
